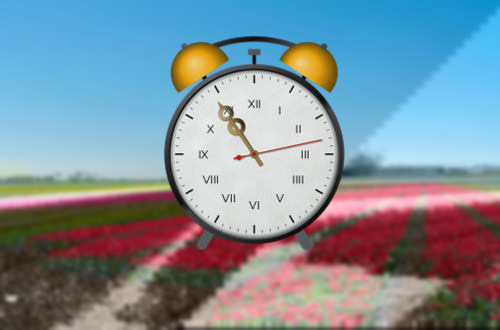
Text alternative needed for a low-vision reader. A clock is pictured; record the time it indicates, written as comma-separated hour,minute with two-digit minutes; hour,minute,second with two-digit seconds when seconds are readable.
10,54,13
